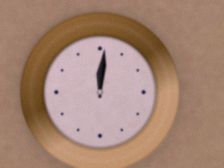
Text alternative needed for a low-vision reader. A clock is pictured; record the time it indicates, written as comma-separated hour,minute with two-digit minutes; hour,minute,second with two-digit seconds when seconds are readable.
12,01
